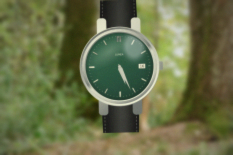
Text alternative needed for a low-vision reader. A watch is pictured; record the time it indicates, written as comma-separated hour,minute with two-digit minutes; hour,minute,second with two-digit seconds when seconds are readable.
5,26
